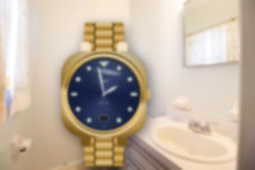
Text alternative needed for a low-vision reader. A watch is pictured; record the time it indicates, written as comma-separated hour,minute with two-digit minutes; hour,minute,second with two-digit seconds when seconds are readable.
1,58
